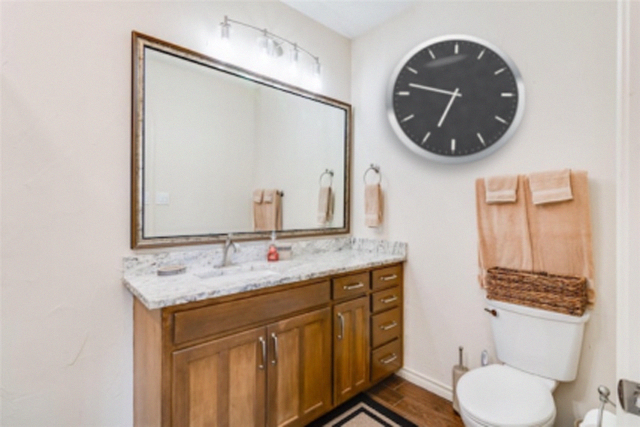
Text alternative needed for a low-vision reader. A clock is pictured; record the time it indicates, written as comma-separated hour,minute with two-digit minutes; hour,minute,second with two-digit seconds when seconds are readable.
6,47
